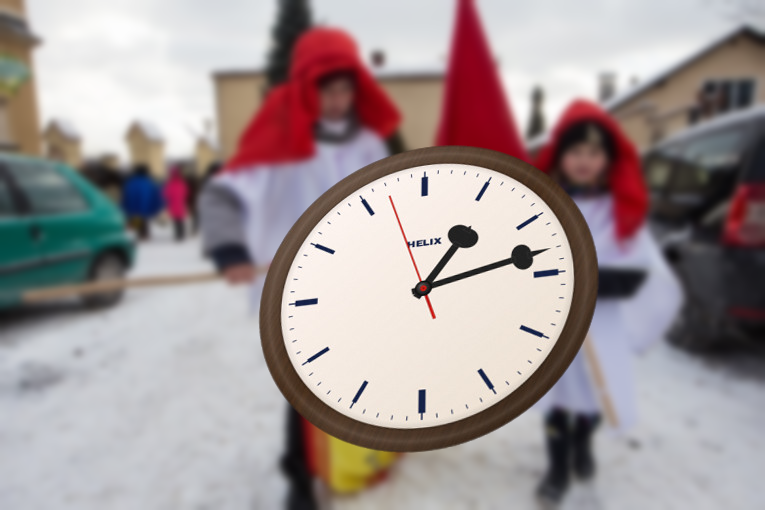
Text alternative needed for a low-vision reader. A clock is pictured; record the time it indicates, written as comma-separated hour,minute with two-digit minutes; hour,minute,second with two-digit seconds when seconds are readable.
1,12,57
